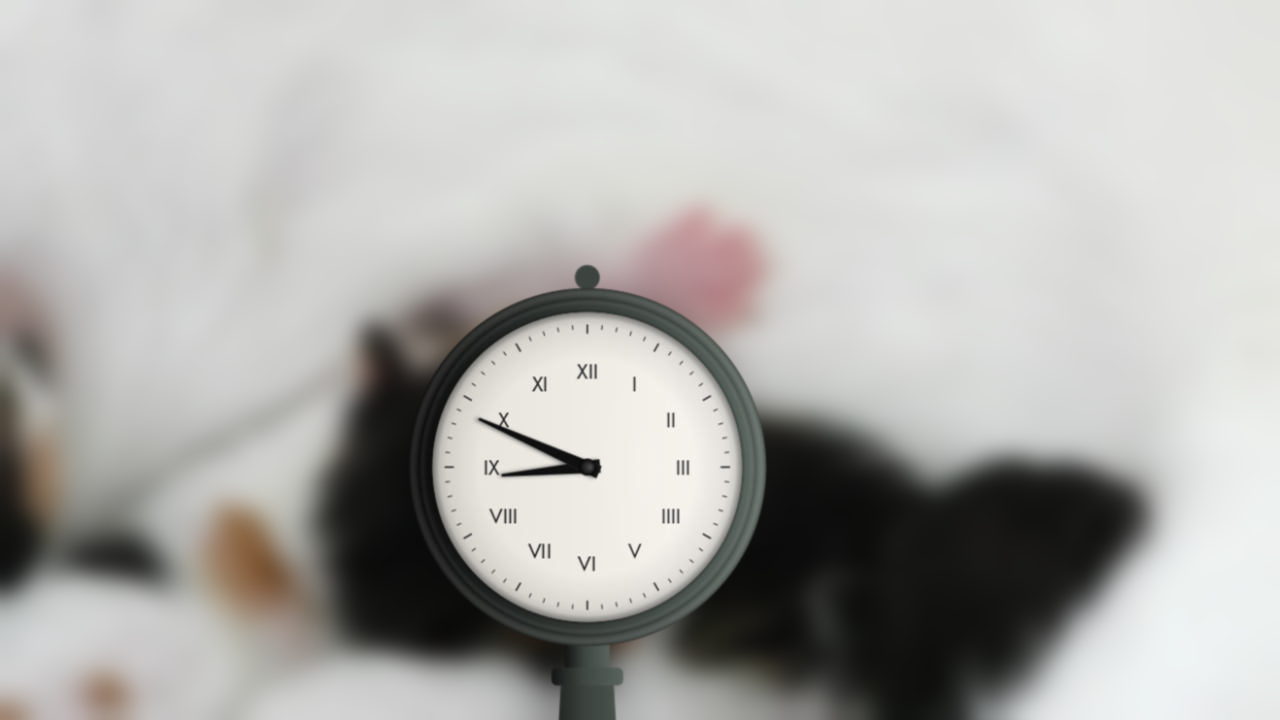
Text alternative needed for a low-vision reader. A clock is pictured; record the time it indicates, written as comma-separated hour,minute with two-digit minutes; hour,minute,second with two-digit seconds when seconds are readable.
8,49
